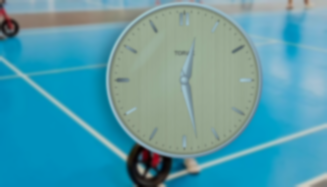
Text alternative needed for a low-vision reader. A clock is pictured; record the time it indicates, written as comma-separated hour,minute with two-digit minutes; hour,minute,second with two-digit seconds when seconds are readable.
12,28
